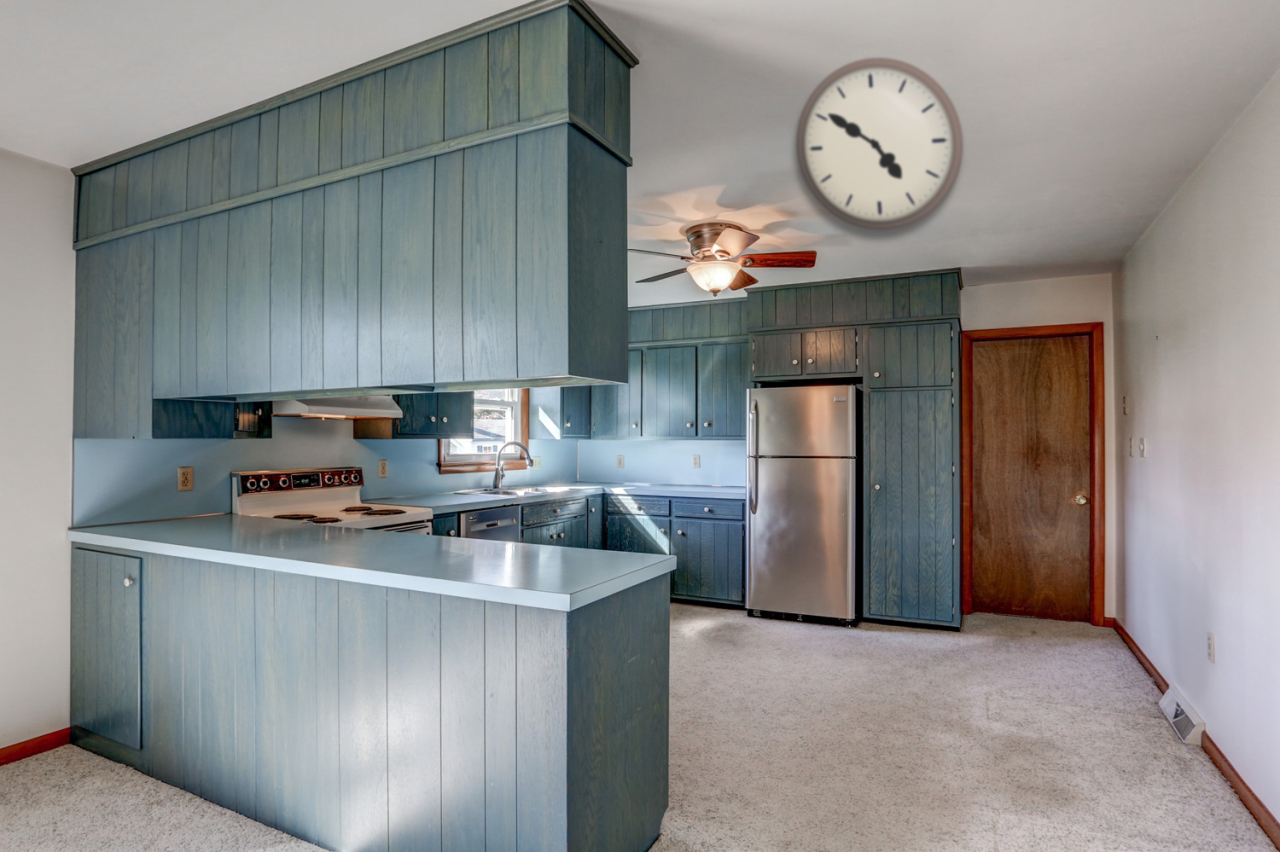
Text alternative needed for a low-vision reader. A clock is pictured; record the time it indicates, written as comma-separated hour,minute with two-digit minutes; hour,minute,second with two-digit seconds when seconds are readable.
4,51
